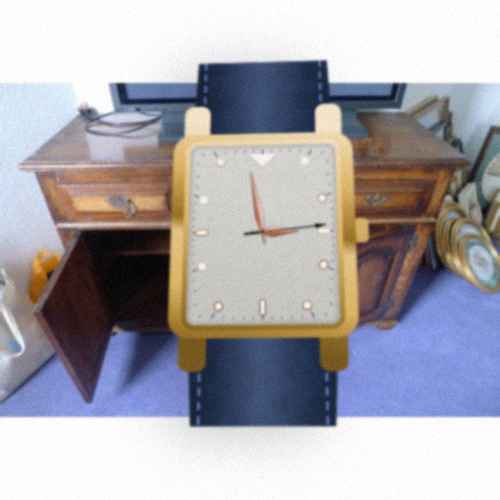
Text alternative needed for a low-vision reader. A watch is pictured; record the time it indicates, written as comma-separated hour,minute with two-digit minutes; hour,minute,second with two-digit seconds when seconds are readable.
2,58,14
